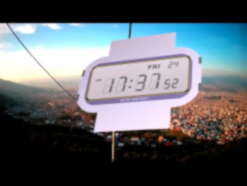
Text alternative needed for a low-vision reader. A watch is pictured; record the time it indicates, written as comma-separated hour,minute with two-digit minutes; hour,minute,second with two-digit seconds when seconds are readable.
17,37
